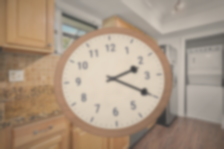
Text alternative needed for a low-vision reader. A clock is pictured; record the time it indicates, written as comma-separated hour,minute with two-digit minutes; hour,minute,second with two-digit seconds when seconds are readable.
2,20
